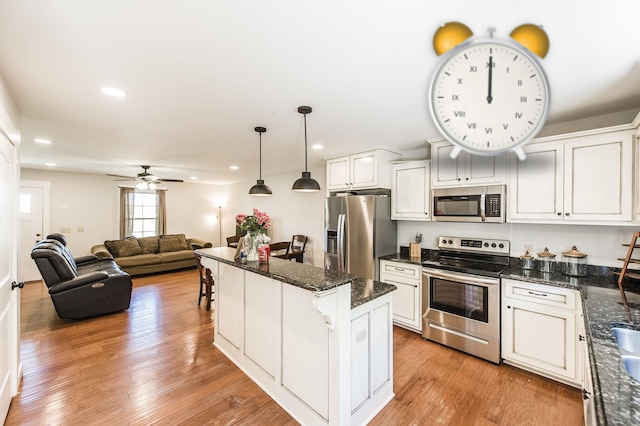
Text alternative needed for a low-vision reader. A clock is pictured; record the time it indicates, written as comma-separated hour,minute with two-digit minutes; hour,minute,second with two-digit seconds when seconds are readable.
12,00
